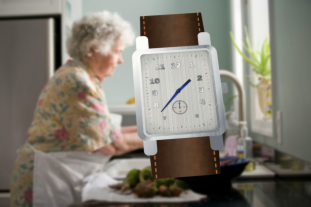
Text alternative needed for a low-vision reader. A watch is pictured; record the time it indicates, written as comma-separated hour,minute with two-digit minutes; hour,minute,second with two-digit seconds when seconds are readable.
1,37
